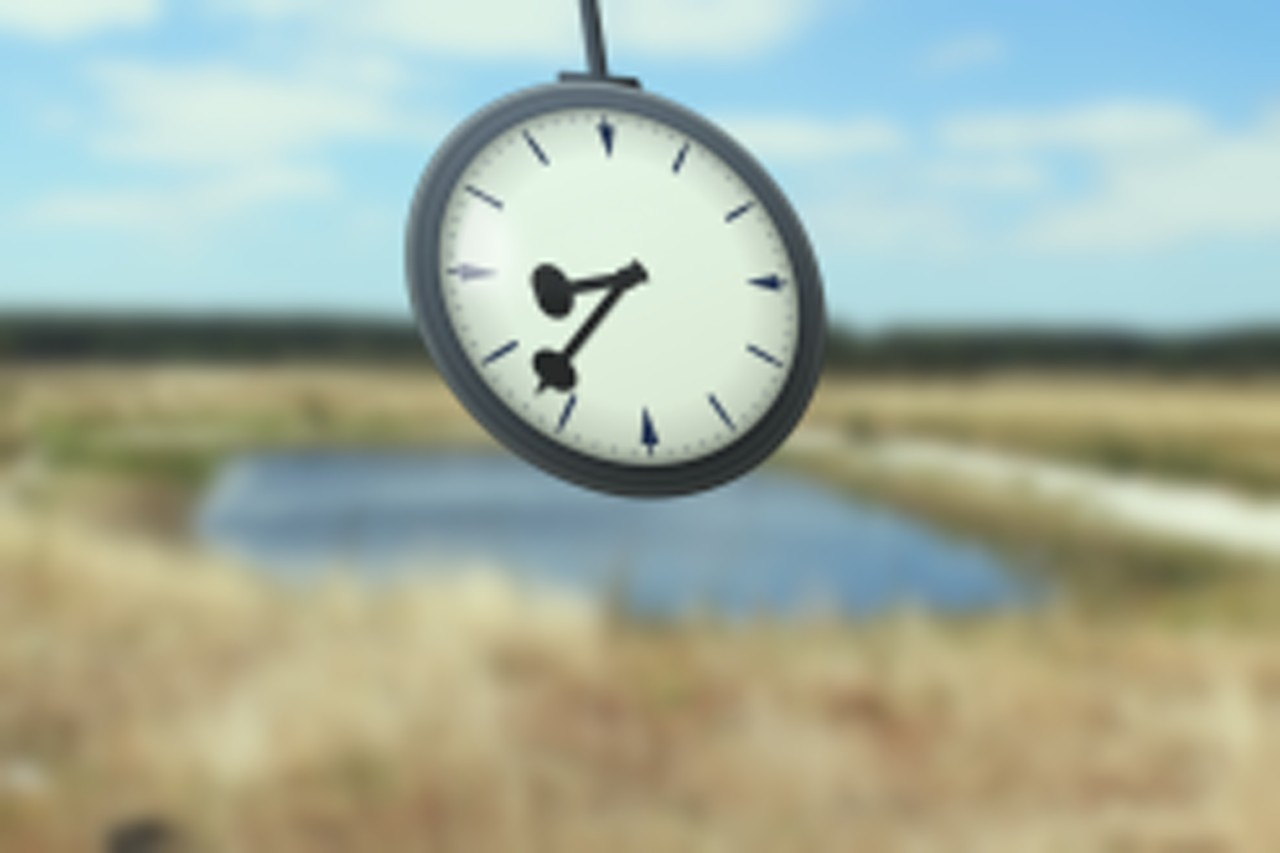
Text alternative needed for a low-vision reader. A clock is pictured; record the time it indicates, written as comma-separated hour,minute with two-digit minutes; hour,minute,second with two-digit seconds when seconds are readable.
8,37
